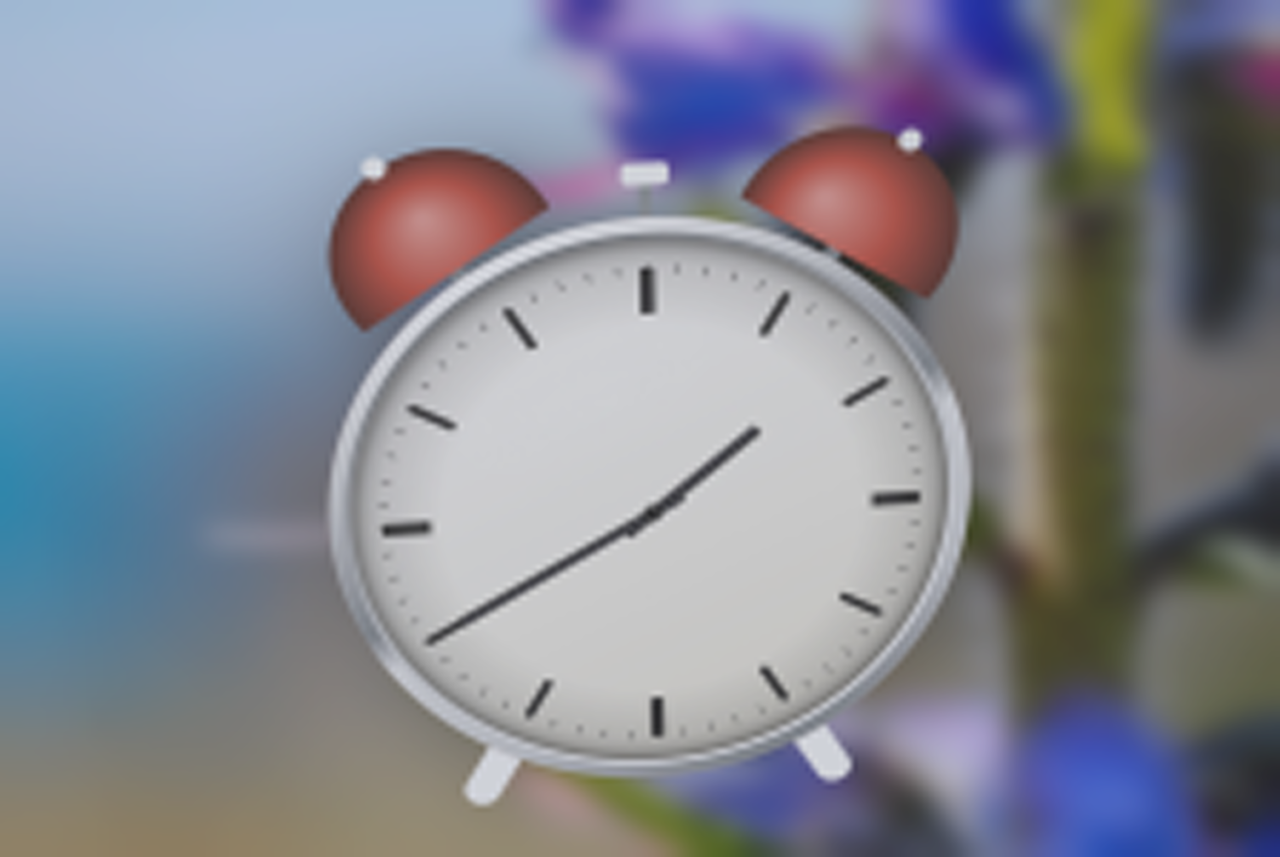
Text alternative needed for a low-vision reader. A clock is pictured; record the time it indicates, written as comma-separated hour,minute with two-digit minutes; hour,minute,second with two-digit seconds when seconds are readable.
1,40
